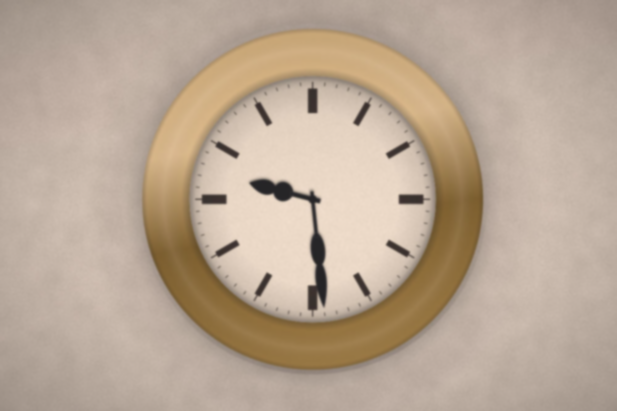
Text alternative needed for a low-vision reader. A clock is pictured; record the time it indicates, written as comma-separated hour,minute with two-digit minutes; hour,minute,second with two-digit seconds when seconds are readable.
9,29
